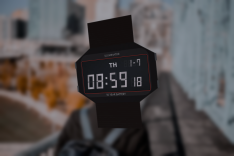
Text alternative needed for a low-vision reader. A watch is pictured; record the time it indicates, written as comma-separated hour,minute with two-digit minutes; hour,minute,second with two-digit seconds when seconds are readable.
8,59,18
